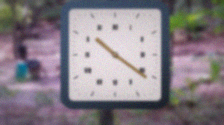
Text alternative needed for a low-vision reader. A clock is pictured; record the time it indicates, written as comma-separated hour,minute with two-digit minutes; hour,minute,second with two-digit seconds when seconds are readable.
10,21
